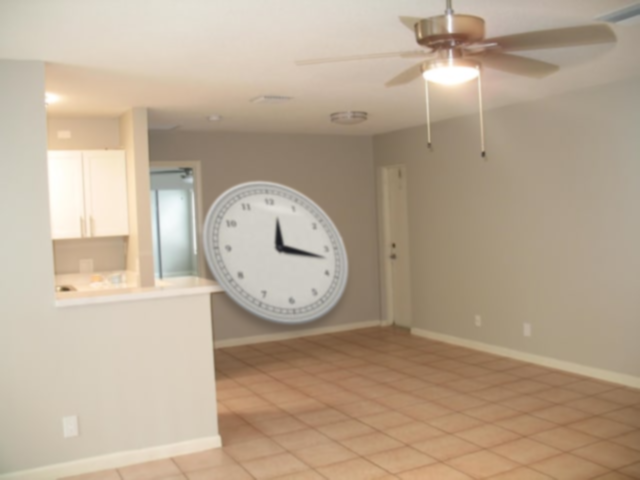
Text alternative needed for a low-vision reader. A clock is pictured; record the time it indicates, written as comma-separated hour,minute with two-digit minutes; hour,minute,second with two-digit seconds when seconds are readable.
12,17
